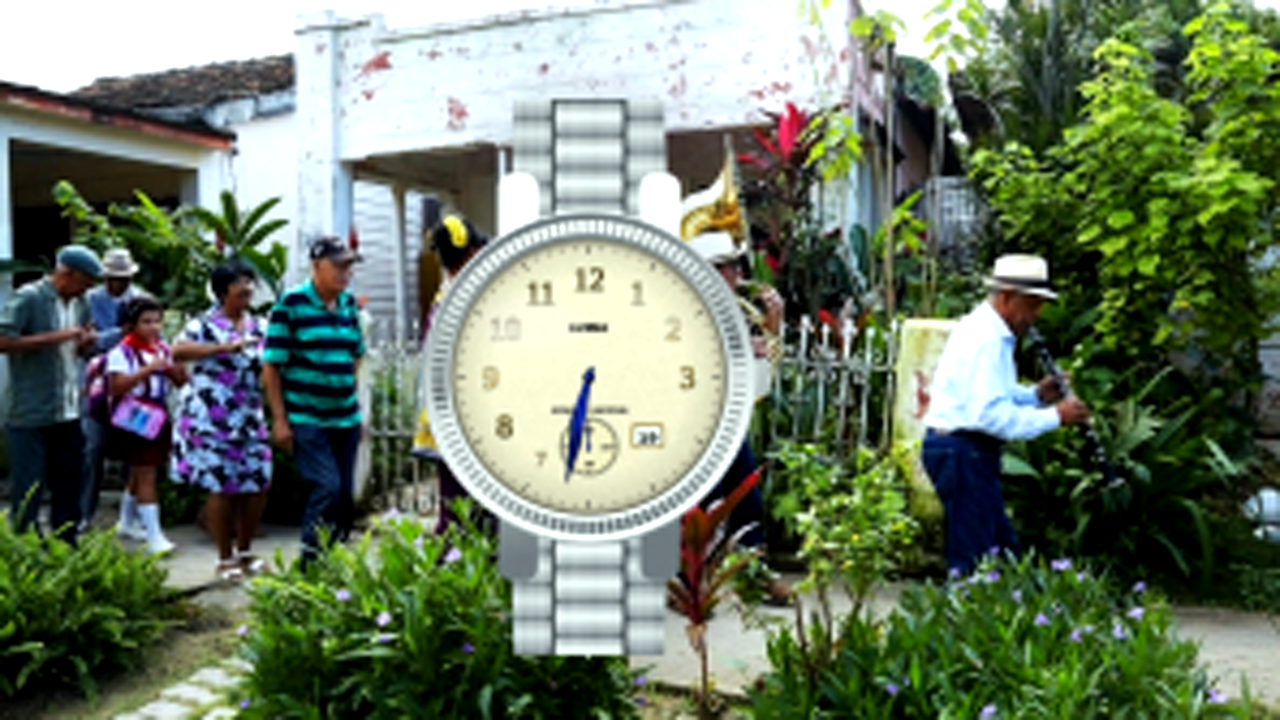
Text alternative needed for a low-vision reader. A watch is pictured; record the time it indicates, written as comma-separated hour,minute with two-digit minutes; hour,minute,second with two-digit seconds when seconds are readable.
6,32
